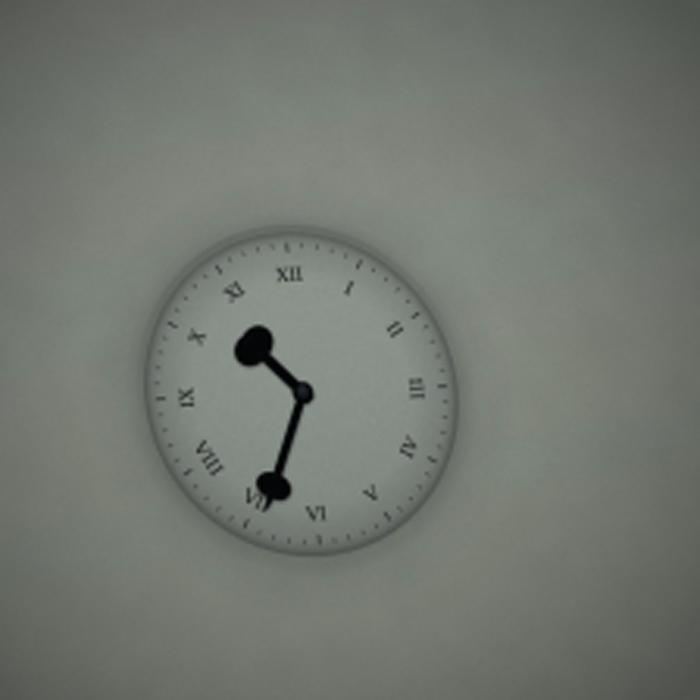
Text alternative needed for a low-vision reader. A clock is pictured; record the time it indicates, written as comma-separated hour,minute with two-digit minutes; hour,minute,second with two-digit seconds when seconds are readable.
10,34
